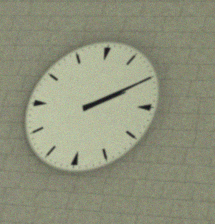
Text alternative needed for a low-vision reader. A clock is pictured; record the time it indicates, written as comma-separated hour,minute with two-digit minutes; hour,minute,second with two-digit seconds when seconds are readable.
2,10
